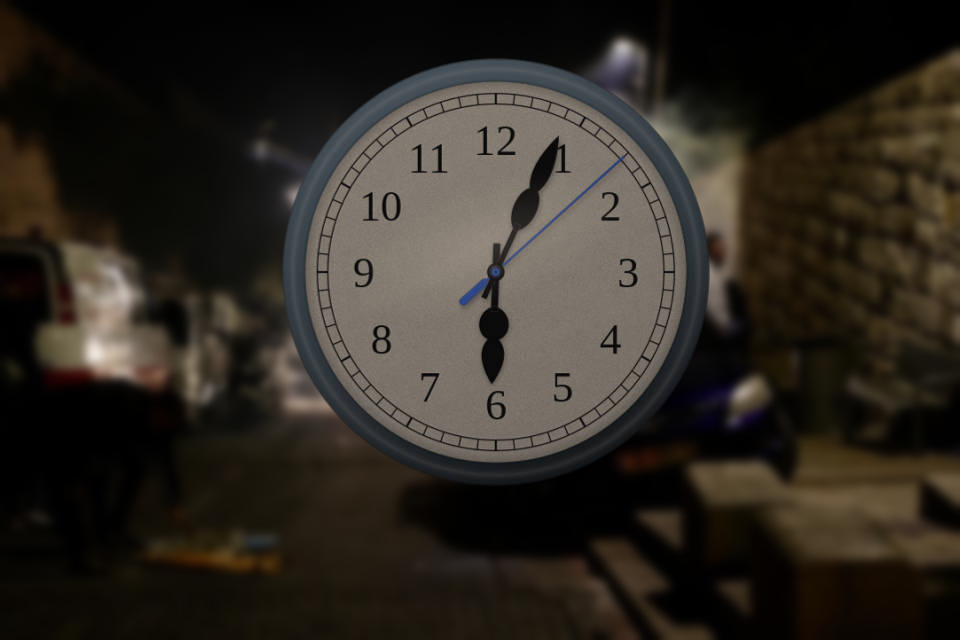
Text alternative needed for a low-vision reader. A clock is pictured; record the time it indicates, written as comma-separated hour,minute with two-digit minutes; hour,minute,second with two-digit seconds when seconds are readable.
6,04,08
